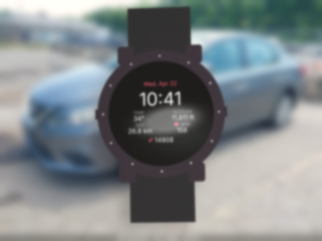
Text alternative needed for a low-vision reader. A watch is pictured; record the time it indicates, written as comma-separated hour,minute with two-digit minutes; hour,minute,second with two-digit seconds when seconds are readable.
10,41
